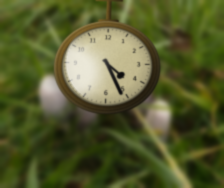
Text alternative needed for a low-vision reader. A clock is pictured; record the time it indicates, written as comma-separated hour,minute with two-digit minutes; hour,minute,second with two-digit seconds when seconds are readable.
4,26
